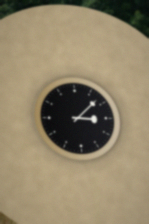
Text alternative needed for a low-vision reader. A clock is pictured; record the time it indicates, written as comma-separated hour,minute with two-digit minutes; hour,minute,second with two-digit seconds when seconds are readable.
3,08
